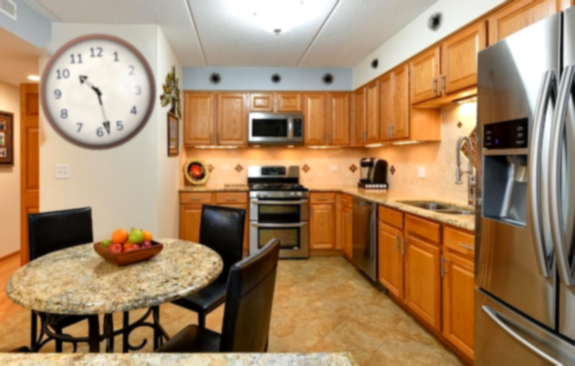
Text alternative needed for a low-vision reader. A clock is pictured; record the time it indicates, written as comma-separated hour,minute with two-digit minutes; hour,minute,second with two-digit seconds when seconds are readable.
10,28
